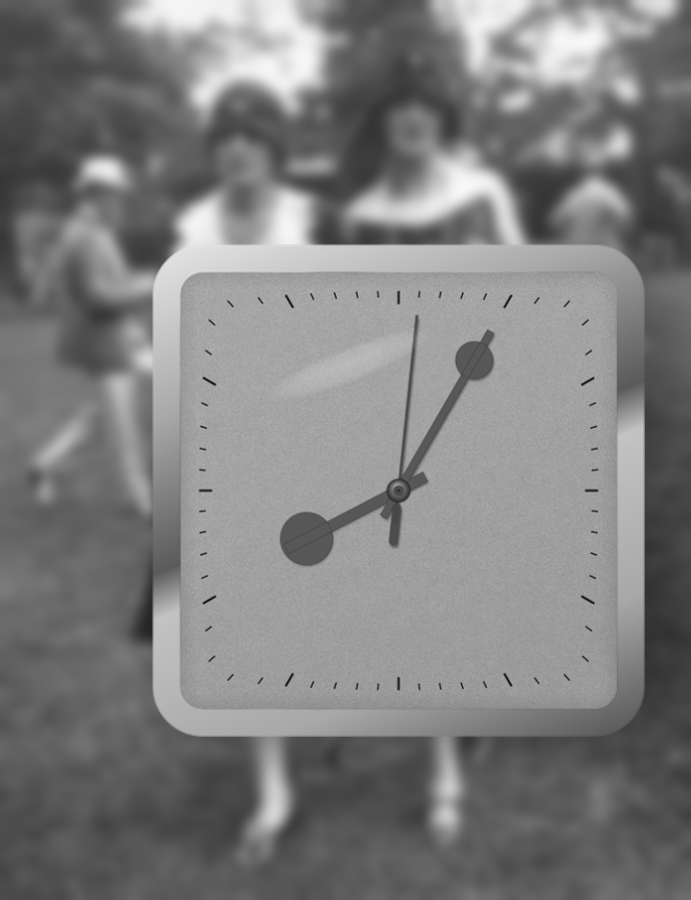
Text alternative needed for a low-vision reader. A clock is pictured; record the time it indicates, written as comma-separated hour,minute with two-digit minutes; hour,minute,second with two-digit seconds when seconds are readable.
8,05,01
